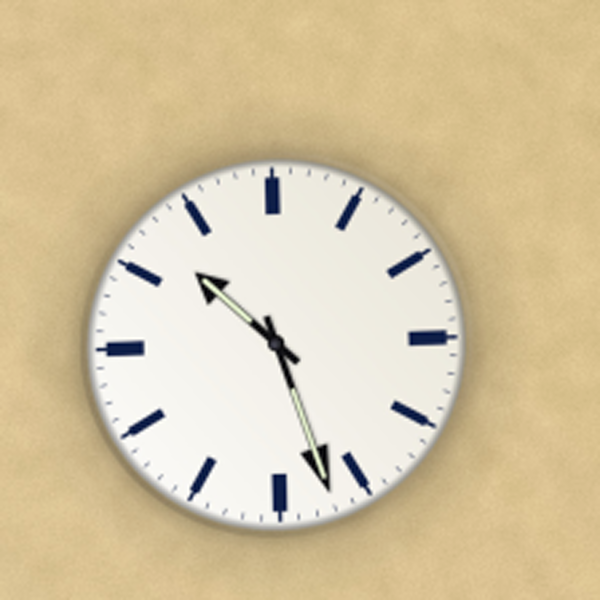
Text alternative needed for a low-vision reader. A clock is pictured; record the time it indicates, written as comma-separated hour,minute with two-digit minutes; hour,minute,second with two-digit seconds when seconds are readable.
10,27
